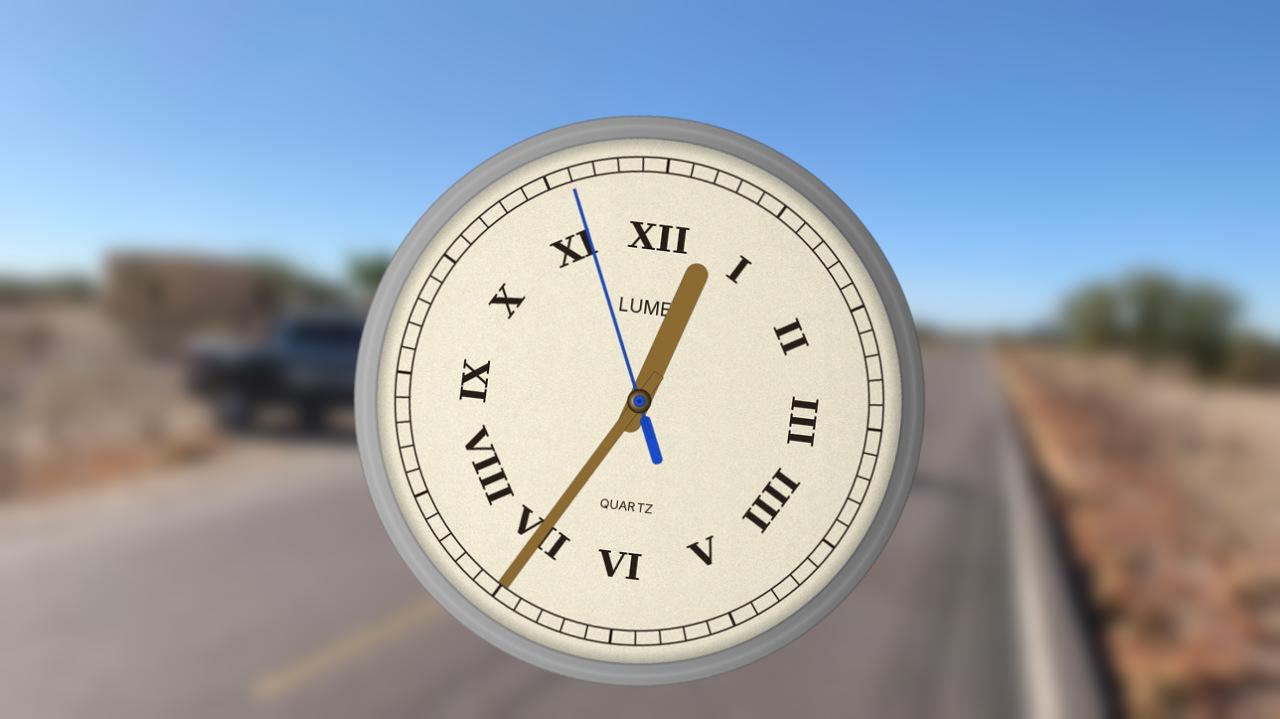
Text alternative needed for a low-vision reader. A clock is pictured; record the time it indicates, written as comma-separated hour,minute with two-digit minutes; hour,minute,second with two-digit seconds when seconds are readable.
12,34,56
